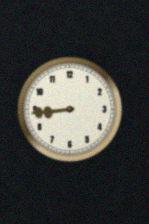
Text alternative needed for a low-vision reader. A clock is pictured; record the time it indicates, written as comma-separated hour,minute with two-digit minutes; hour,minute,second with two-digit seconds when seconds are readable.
8,44
